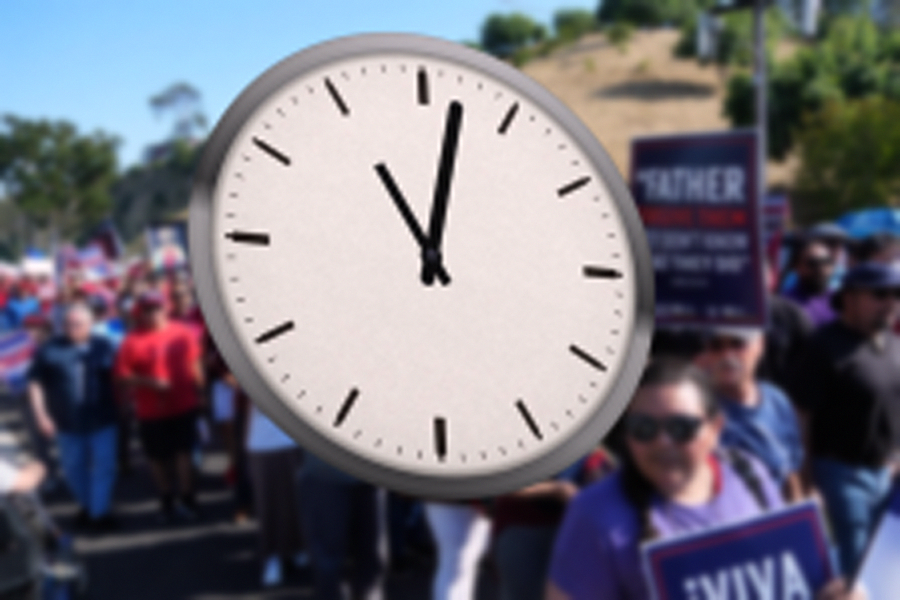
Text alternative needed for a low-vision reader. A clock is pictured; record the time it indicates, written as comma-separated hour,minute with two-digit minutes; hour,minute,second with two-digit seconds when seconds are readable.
11,02
